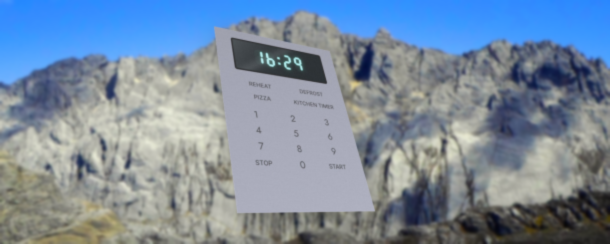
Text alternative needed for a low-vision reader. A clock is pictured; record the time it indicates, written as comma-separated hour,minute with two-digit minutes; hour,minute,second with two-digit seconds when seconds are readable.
16,29
